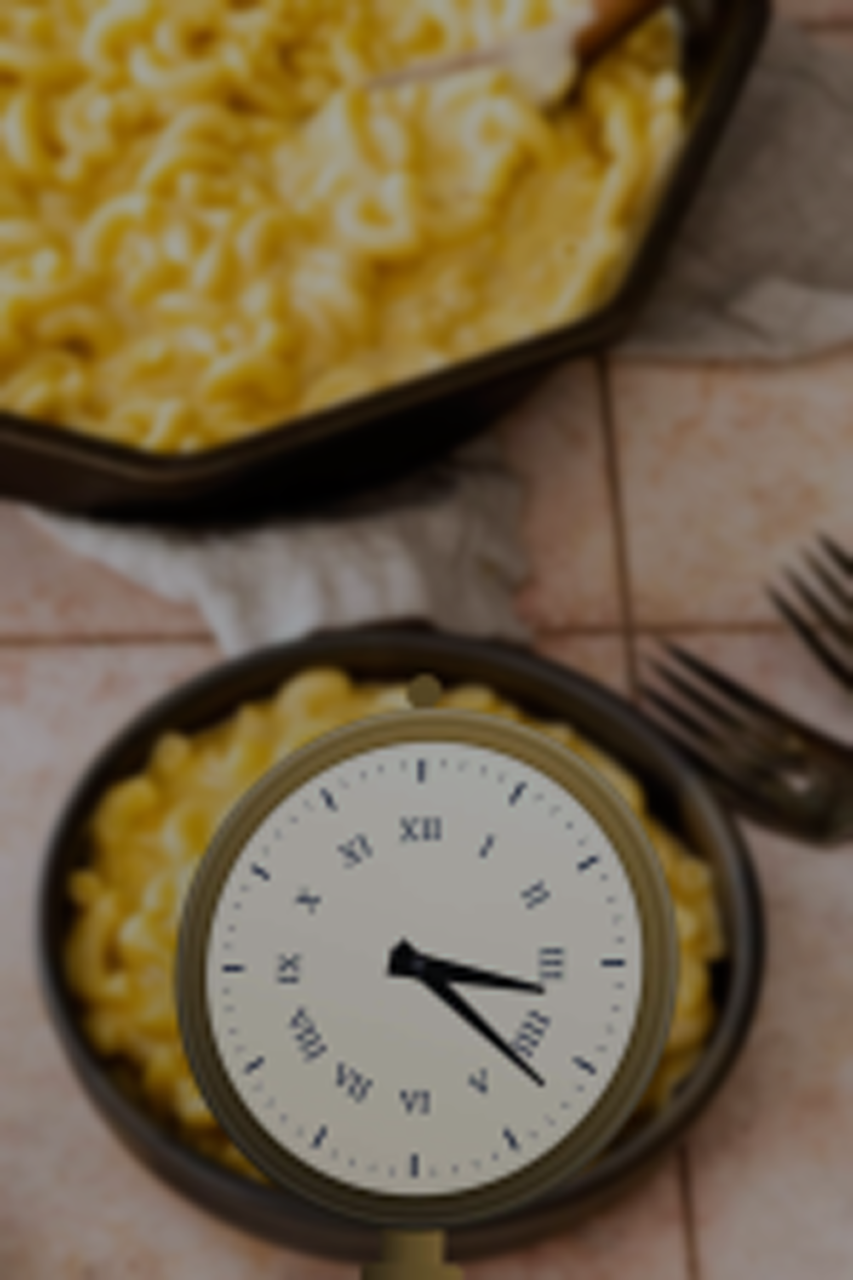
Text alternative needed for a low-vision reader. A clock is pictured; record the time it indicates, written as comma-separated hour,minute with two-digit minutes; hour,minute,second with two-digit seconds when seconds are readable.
3,22
